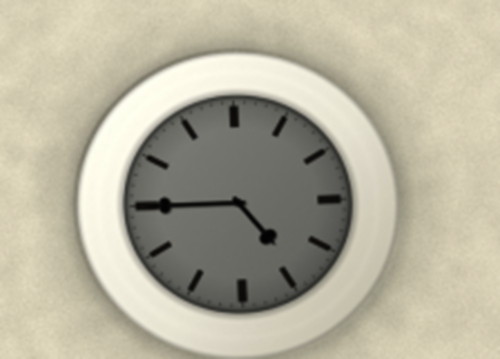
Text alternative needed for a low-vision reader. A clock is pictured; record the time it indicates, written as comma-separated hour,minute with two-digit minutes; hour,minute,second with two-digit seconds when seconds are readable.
4,45
